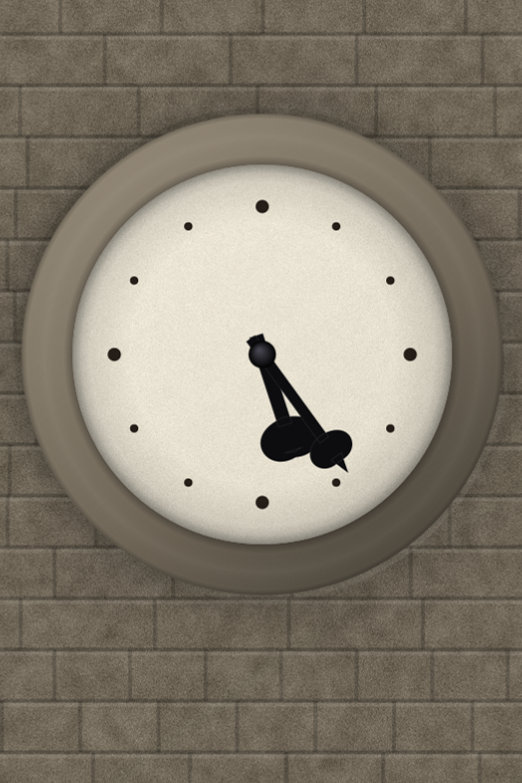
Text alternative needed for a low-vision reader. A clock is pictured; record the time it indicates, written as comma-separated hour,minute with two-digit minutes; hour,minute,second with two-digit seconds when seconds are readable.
5,24
